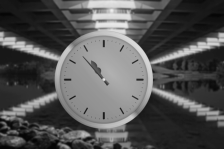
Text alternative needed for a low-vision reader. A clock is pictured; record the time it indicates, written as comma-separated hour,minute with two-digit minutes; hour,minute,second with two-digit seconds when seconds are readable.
10,53
